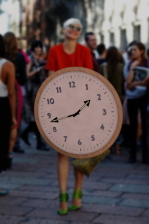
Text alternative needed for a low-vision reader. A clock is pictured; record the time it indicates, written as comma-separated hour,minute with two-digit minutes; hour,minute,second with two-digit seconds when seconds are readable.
1,43
